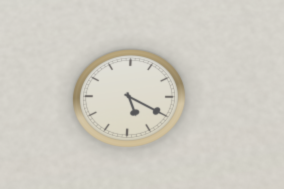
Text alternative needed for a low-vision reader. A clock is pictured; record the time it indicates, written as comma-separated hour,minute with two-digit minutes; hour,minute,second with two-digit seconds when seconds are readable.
5,20
